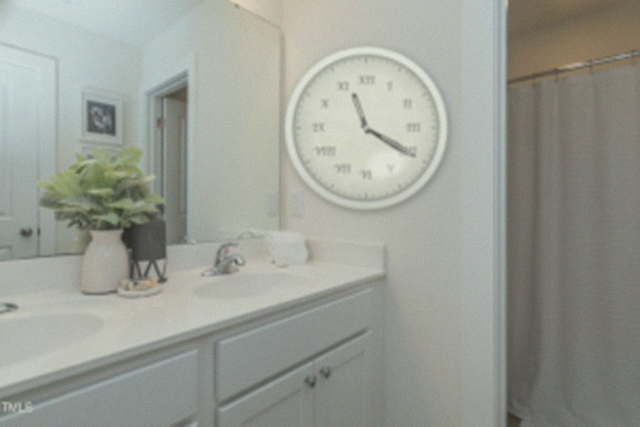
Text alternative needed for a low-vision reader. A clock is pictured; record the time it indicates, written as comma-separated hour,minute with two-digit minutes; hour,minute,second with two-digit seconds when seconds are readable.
11,20
